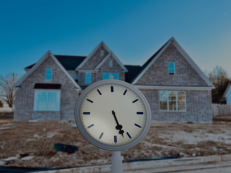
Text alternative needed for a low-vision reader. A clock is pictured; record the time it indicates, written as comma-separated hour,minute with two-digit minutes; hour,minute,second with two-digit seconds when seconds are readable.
5,27
